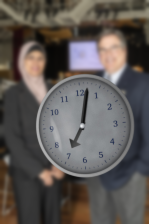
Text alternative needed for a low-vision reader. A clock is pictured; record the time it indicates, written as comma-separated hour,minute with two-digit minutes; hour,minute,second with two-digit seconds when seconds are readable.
7,02
